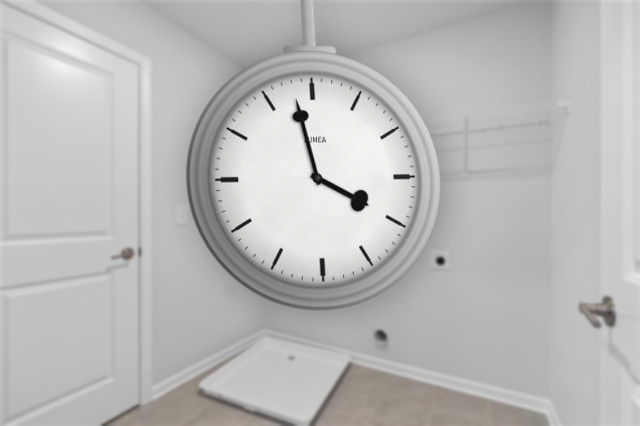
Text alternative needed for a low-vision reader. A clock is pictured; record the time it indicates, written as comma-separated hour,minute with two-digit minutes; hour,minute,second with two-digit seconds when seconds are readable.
3,58
